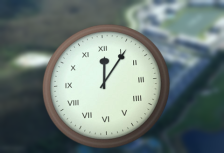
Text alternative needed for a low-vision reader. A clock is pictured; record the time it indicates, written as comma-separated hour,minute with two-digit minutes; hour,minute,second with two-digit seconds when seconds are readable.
12,06
